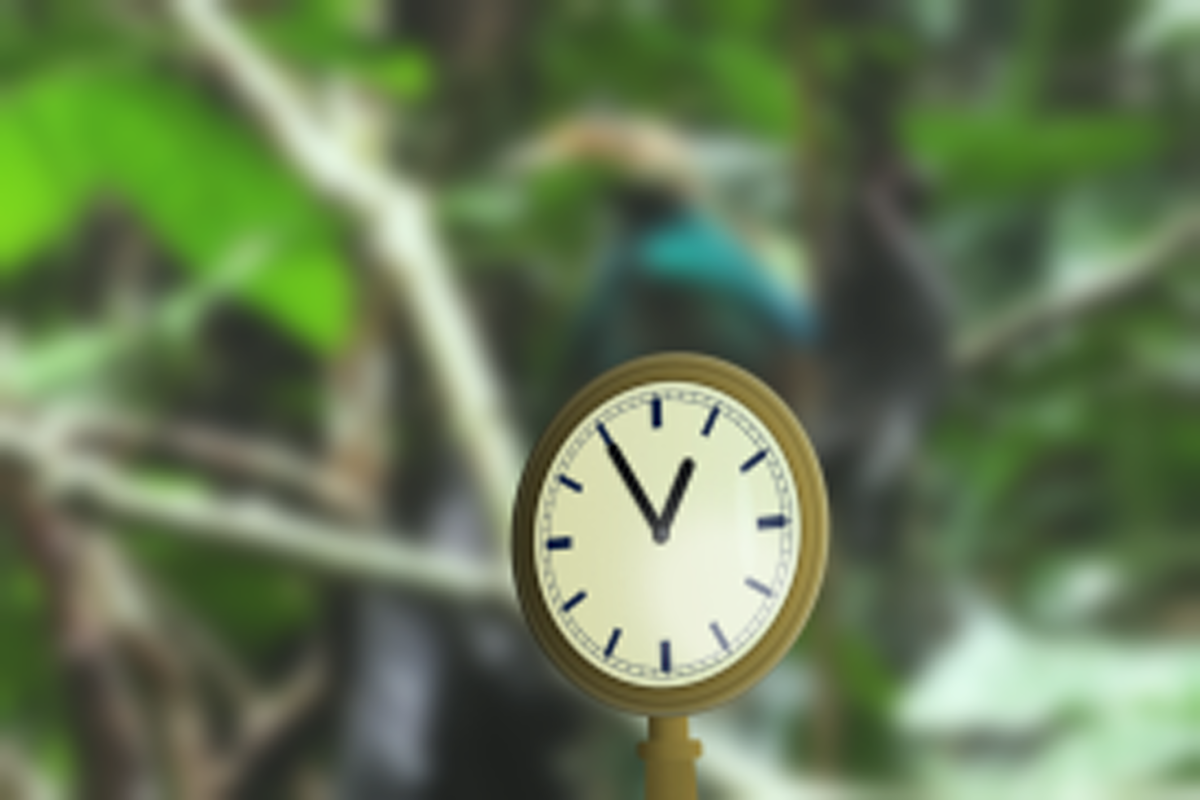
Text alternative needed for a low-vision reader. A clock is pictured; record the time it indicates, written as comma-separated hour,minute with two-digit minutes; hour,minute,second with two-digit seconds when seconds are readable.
12,55
